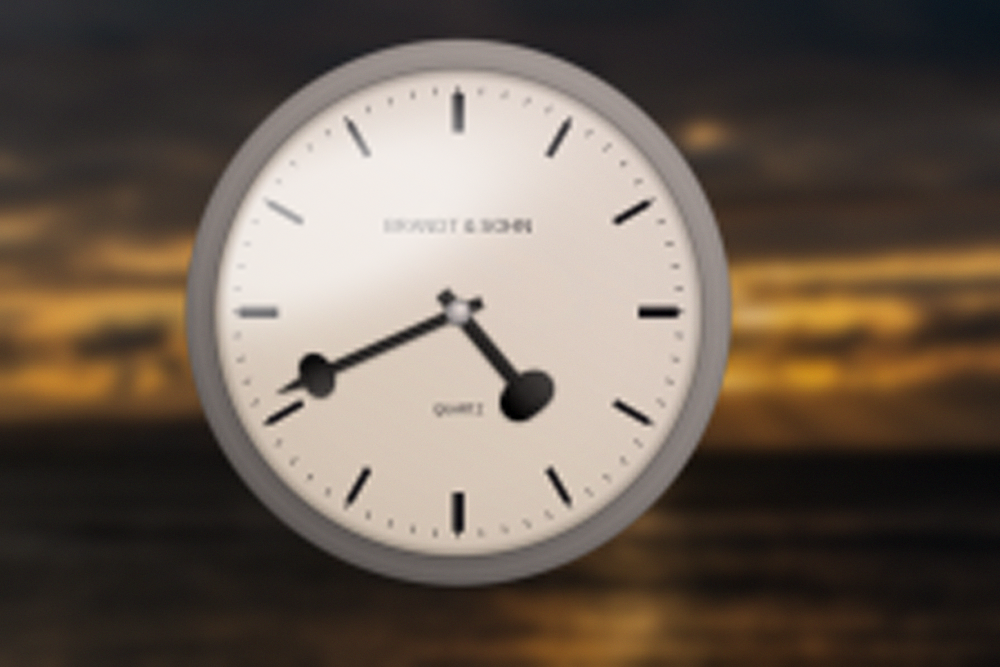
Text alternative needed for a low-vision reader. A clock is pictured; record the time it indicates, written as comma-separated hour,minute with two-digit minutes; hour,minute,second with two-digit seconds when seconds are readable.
4,41
